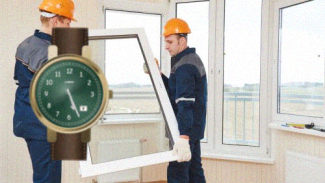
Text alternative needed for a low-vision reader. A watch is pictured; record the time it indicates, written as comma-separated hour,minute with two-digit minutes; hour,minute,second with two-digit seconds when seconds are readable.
5,26
